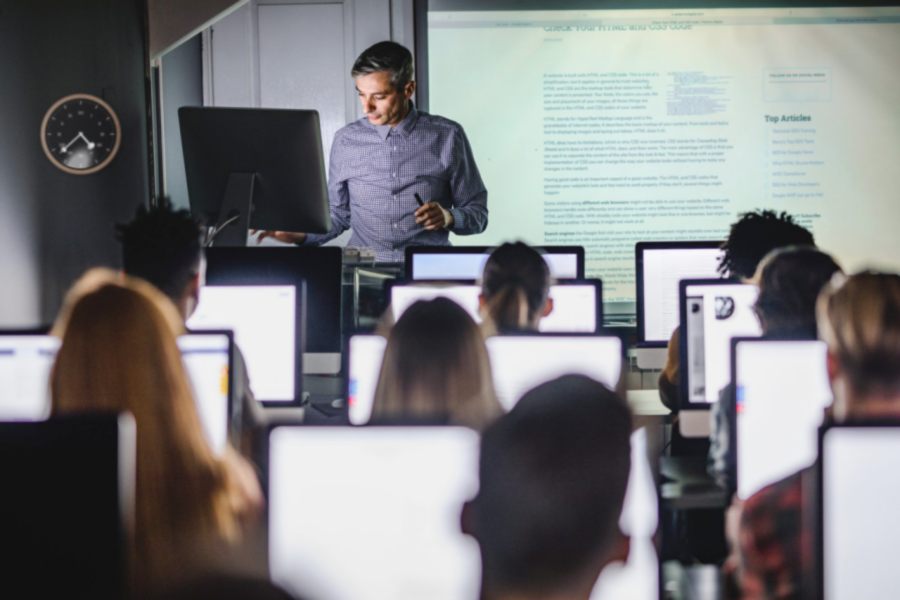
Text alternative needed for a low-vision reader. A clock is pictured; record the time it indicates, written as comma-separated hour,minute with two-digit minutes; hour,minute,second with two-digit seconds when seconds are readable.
4,38
